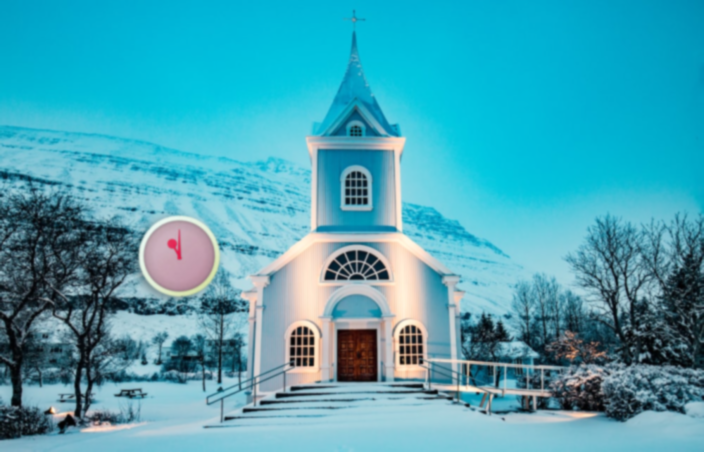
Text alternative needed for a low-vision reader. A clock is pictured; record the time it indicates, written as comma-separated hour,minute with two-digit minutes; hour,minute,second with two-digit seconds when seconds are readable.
11,00
